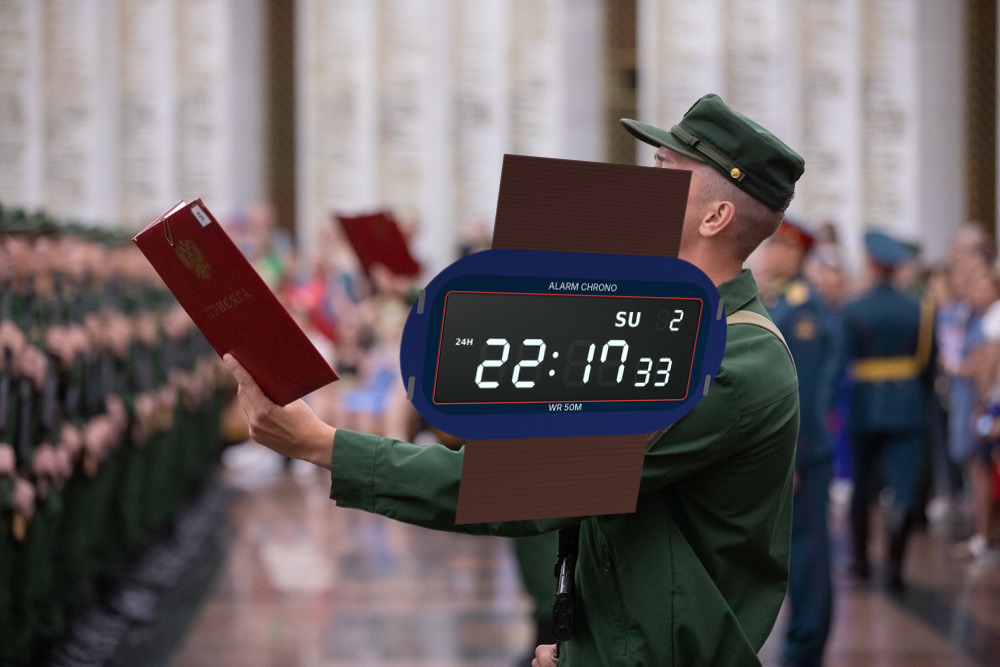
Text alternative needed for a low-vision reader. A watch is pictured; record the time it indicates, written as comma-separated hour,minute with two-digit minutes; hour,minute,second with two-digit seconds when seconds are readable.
22,17,33
